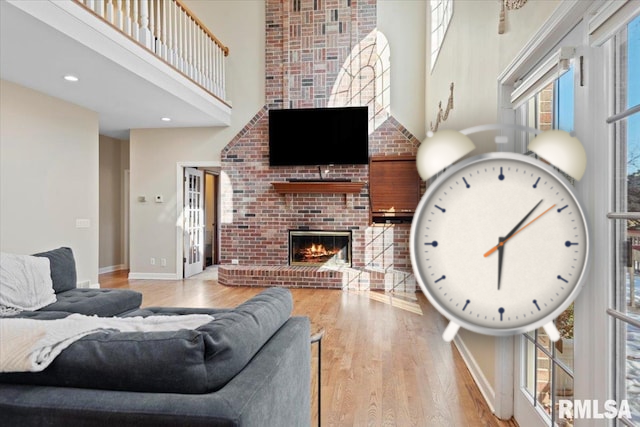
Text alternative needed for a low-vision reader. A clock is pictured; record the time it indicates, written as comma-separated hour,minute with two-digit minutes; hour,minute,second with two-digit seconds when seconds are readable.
6,07,09
